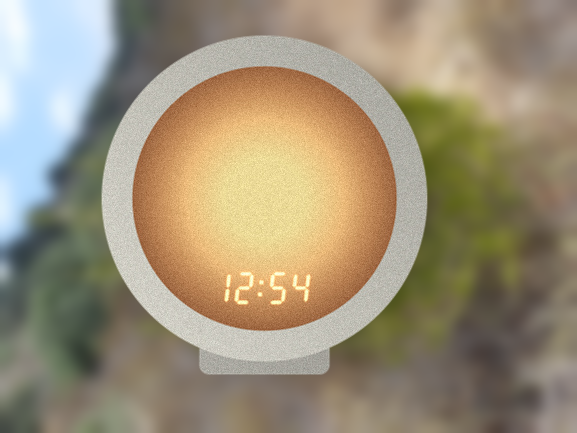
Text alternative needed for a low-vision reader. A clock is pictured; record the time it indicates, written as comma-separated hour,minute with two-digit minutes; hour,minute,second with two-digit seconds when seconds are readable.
12,54
